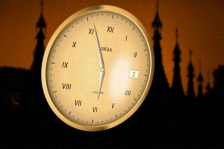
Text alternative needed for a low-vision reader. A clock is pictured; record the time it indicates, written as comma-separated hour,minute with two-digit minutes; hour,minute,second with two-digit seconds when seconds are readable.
5,56
